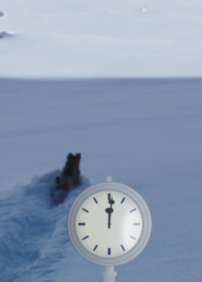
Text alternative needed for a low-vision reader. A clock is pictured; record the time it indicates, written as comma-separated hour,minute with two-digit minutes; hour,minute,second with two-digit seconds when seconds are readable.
12,01
